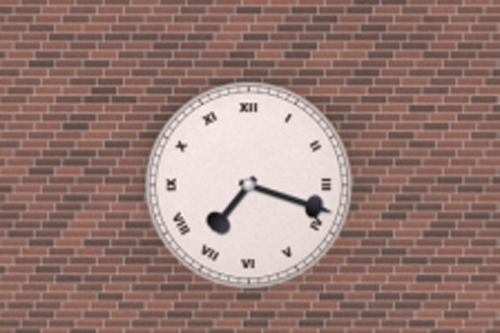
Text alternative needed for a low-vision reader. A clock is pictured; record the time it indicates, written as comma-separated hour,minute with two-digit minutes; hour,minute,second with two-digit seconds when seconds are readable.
7,18
